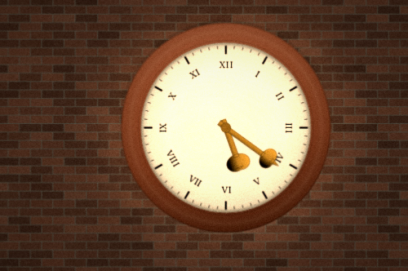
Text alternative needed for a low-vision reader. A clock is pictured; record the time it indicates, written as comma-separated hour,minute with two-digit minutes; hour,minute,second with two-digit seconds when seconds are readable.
5,21
